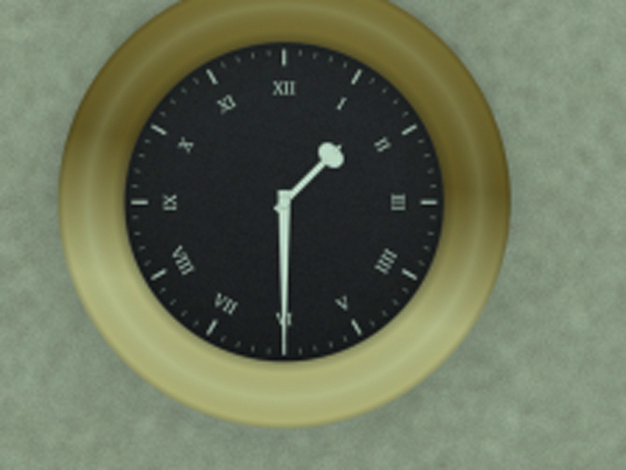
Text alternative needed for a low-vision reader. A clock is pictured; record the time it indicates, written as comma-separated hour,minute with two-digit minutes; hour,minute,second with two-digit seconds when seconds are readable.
1,30
